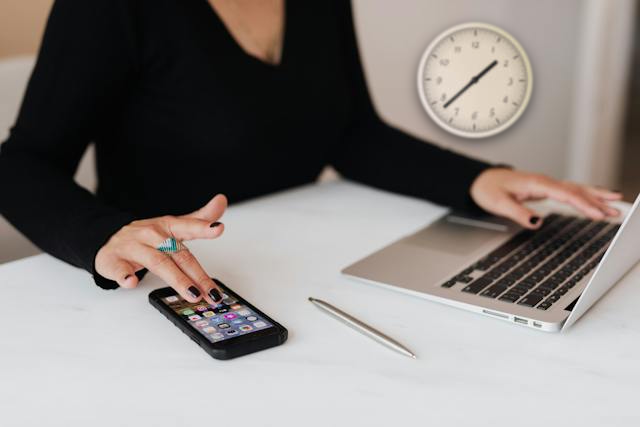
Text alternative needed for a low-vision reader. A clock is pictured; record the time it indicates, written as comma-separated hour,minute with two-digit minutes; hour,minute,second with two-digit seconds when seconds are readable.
1,38
